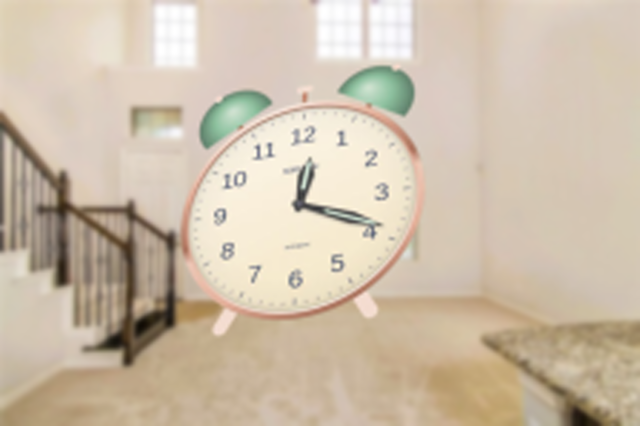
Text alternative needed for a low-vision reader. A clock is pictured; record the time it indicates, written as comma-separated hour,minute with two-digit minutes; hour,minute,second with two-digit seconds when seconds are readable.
12,19
